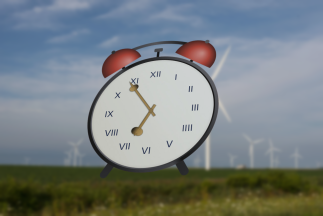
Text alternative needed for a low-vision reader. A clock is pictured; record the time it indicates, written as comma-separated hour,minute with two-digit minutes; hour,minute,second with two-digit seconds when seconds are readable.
6,54
